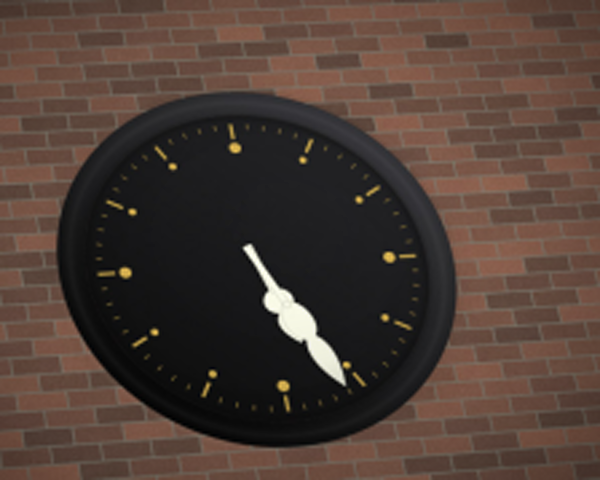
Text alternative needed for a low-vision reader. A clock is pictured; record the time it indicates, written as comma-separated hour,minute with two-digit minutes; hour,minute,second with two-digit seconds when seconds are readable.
5,26
